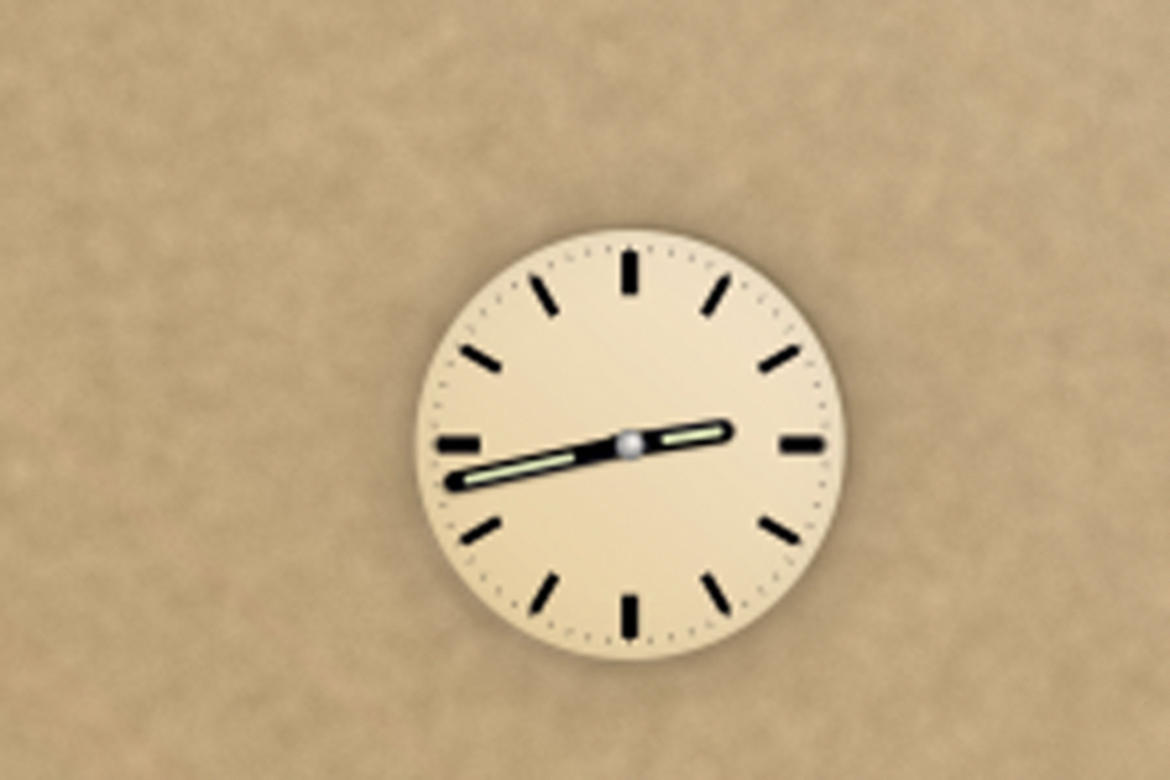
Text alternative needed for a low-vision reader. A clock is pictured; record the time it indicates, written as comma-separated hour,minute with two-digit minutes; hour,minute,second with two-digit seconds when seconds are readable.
2,43
